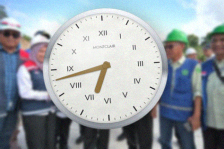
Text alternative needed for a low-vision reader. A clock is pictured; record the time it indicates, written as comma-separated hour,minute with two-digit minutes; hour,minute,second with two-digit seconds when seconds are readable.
6,43
